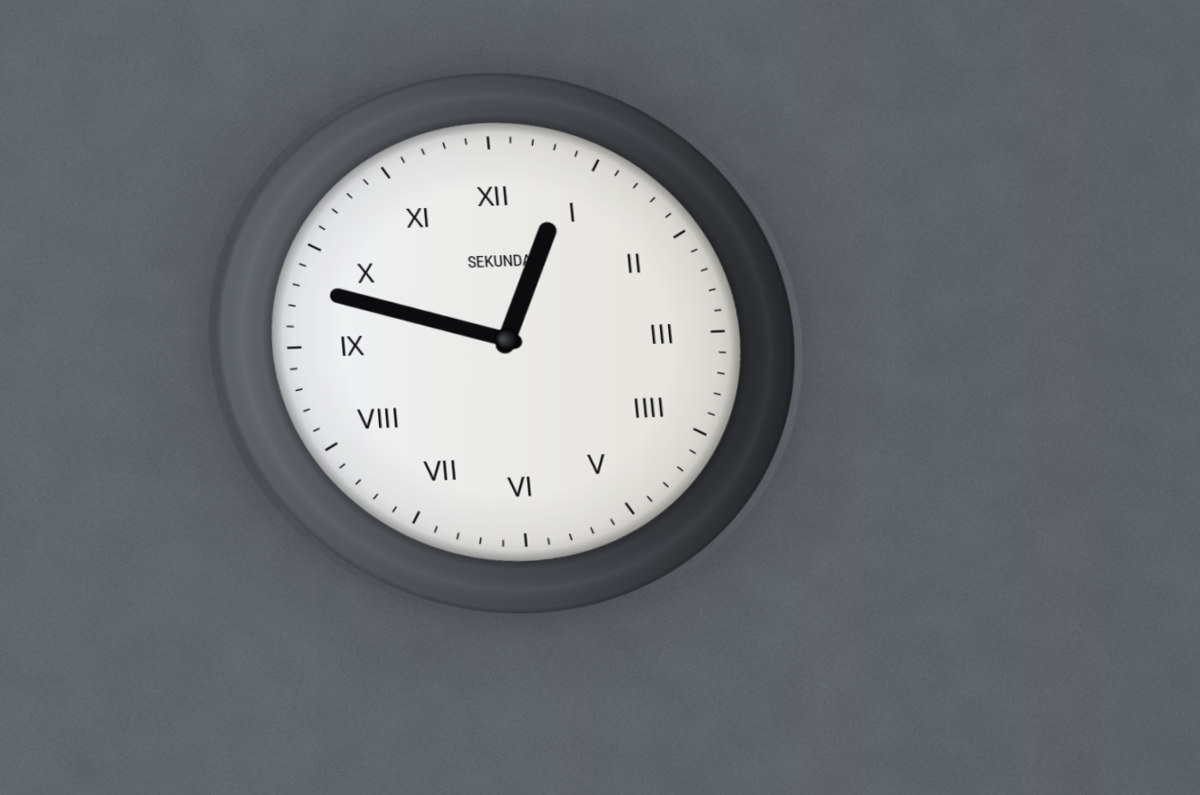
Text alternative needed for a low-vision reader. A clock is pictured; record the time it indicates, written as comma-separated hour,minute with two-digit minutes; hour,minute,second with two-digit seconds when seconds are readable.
12,48
